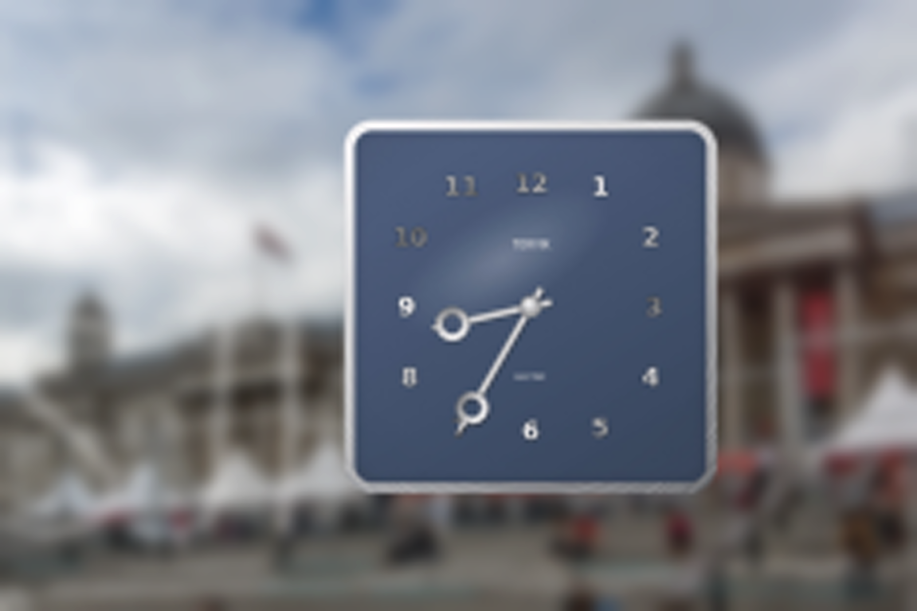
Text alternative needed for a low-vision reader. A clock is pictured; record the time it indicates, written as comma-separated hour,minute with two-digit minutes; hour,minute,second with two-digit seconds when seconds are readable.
8,35
